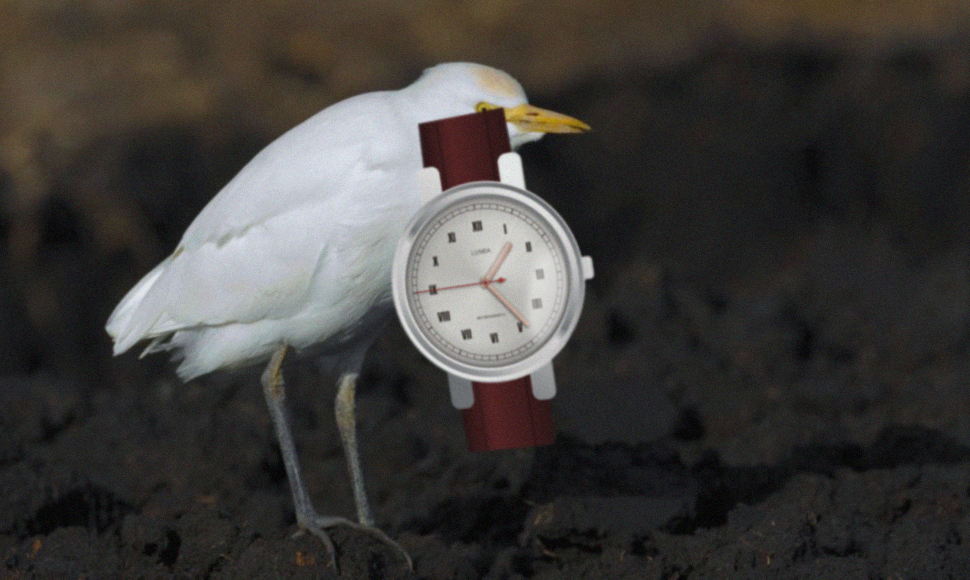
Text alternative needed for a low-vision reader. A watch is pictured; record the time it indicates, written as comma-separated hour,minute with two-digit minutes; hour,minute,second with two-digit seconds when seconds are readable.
1,23,45
